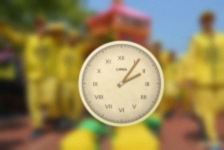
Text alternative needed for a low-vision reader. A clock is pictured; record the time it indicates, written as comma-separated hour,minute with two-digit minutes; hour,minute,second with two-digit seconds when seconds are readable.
2,06
